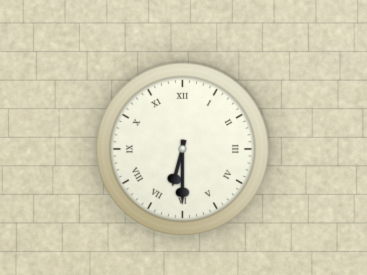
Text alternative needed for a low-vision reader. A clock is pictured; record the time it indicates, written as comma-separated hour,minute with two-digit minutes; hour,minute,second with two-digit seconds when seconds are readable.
6,30
